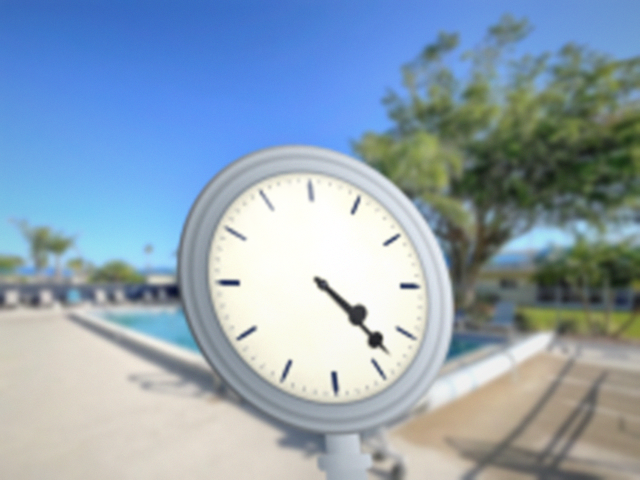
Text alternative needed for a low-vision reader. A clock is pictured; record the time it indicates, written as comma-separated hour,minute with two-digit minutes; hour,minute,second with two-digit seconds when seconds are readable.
4,23
